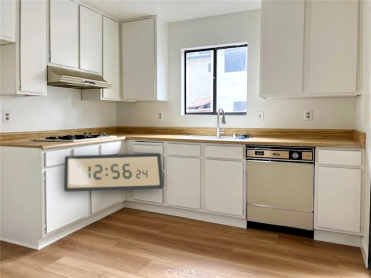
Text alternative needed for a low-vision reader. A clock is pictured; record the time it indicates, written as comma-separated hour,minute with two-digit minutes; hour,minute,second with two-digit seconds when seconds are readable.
12,56,24
